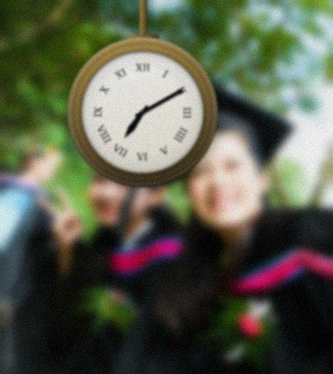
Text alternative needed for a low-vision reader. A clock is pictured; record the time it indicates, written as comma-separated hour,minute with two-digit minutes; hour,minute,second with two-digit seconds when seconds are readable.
7,10
